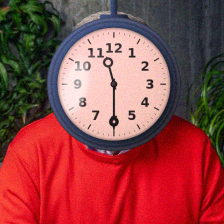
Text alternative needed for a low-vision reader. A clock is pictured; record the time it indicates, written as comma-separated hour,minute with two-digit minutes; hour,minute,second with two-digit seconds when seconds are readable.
11,30
